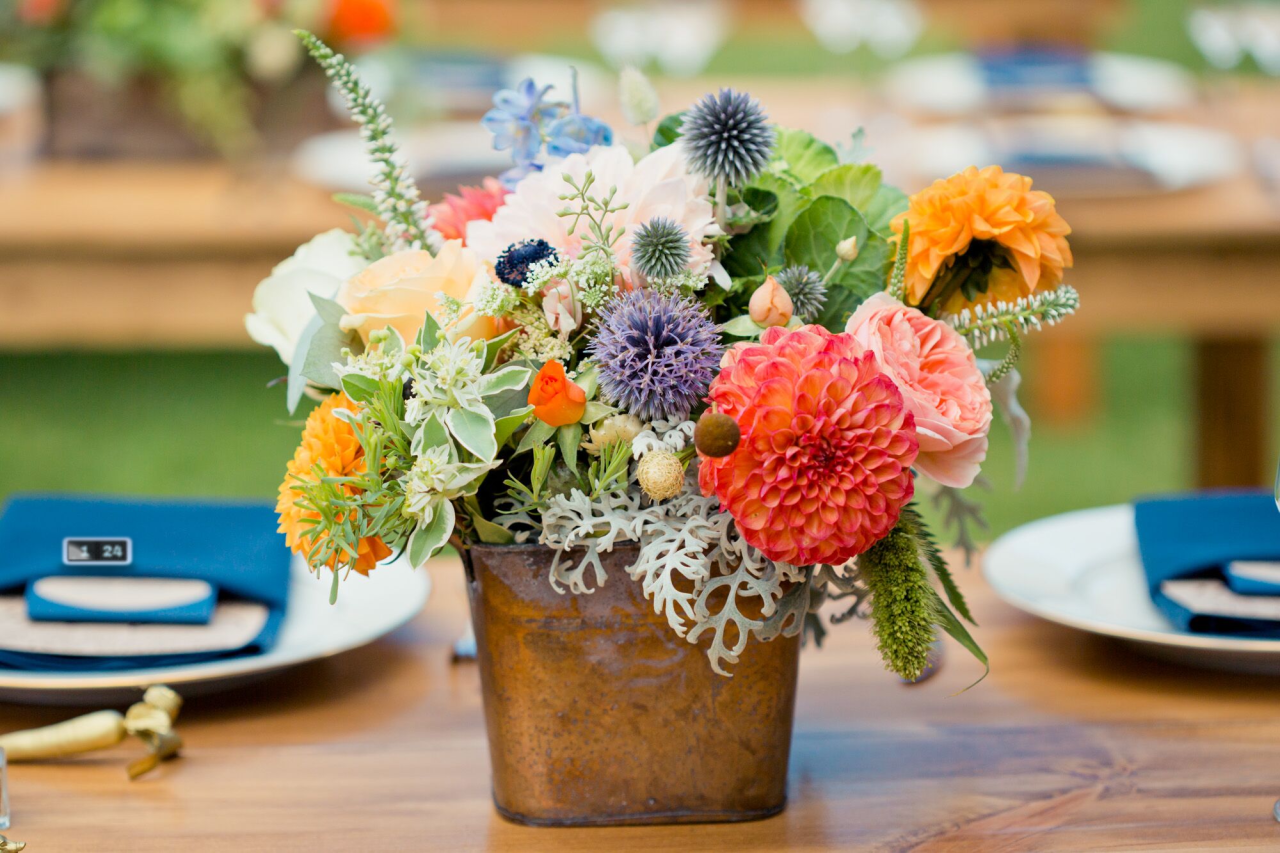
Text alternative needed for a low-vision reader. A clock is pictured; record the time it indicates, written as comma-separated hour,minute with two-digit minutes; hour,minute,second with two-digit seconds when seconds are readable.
1,24
